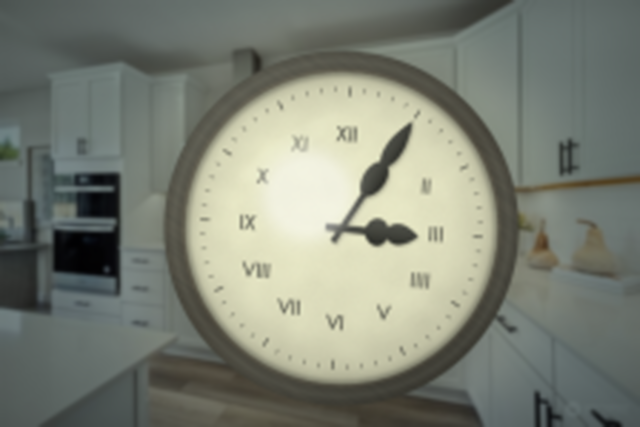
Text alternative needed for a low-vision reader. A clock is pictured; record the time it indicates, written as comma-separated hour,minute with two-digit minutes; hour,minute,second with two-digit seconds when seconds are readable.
3,05
